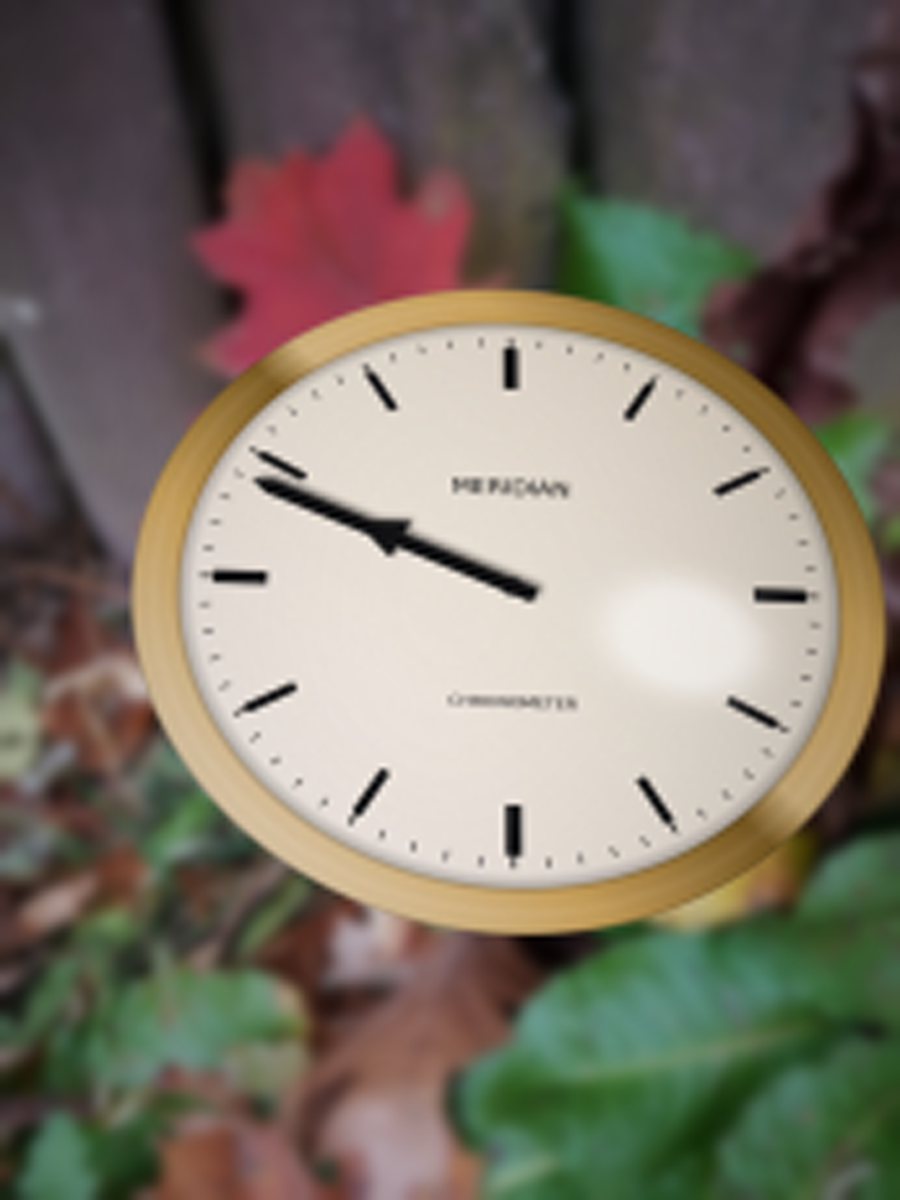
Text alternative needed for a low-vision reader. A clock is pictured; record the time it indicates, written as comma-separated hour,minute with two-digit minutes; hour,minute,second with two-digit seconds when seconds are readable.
9,49
